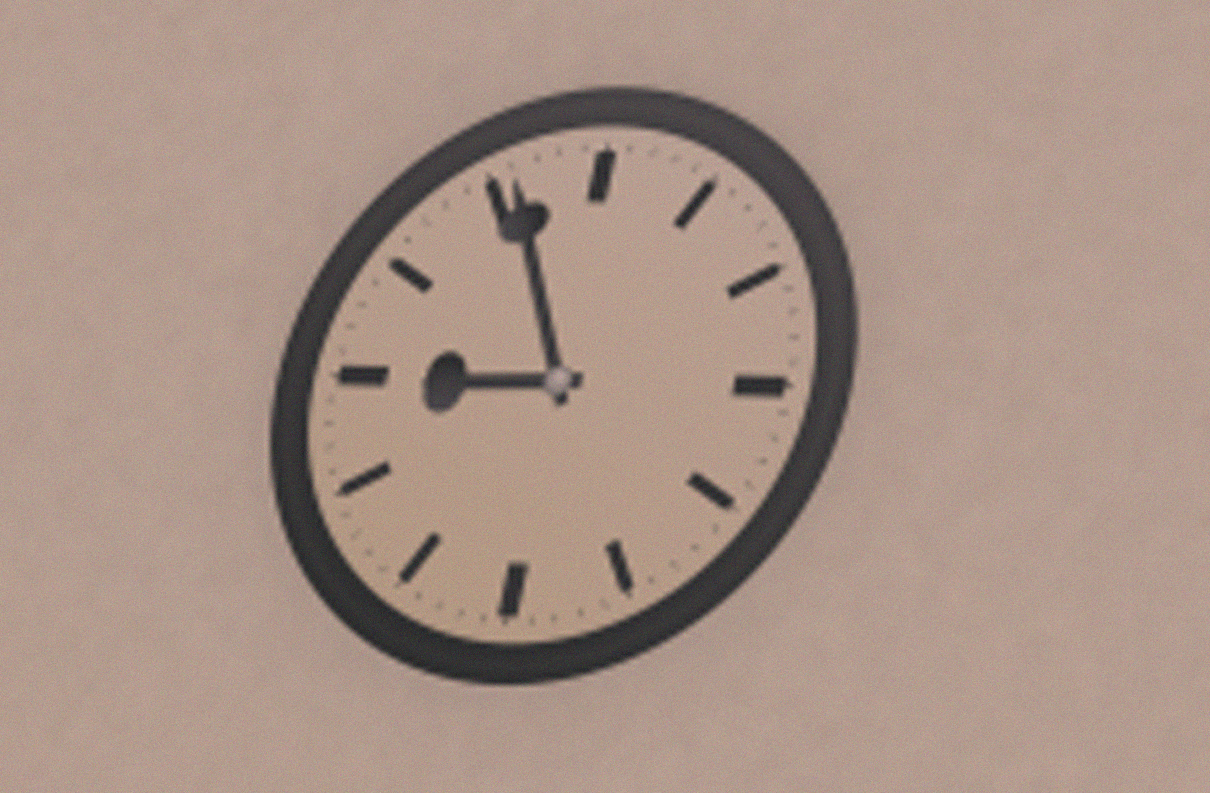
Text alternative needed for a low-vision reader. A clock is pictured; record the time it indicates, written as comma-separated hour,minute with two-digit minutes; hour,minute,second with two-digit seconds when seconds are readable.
8,56
